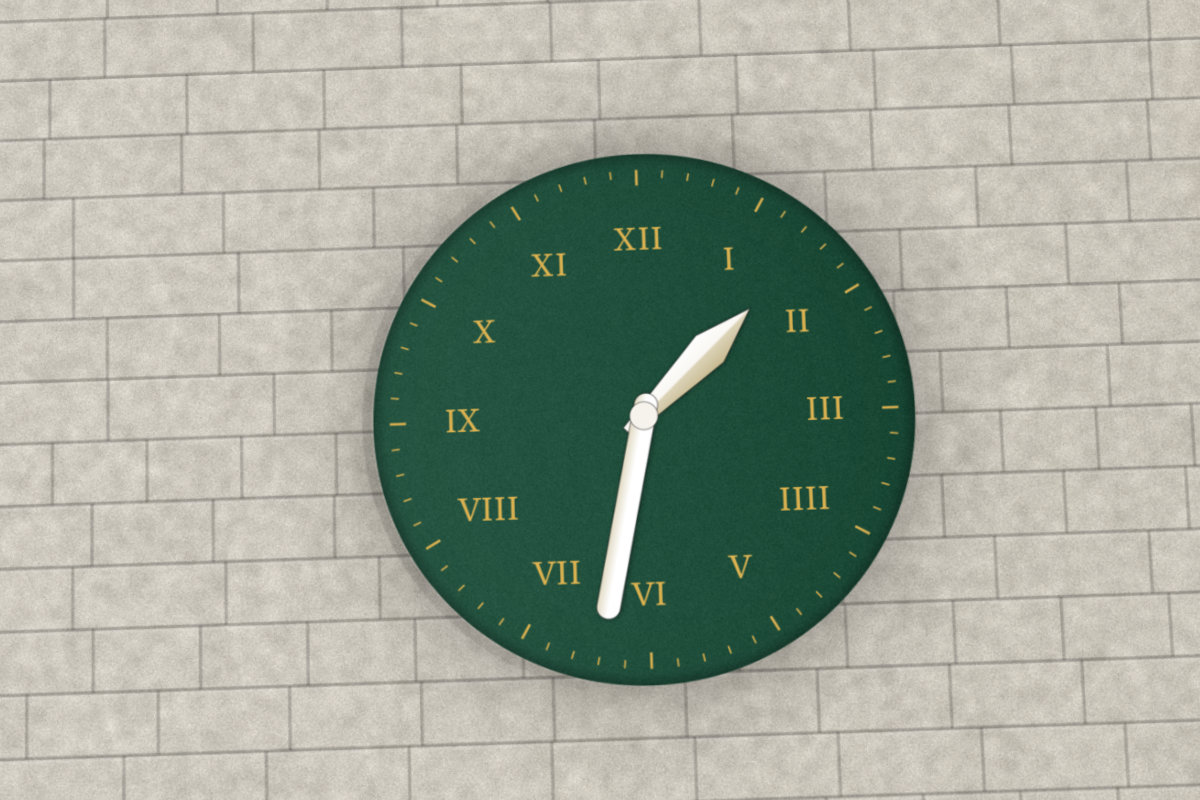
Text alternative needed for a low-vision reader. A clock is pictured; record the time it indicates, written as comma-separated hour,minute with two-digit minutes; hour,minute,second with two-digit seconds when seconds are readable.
1,32
